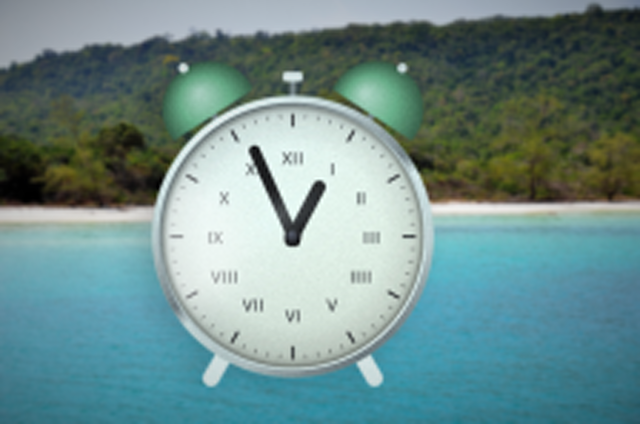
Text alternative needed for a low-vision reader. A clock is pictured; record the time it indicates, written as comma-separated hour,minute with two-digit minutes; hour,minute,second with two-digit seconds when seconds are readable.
12,56
